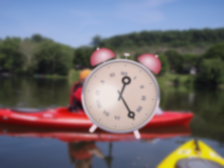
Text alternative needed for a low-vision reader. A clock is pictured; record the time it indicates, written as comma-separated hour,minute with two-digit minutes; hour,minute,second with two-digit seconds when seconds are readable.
12,24
